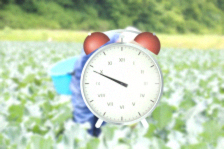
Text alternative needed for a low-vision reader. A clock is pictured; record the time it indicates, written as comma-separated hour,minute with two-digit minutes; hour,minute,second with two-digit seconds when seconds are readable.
9,49
